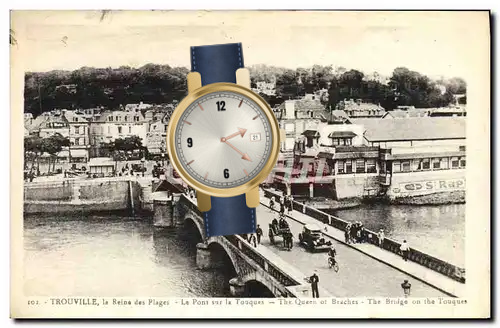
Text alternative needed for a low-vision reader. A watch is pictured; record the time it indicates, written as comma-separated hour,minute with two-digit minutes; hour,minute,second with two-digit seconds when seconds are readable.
2,22
